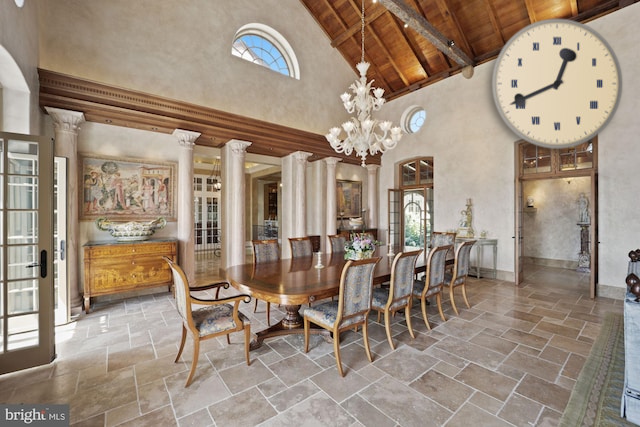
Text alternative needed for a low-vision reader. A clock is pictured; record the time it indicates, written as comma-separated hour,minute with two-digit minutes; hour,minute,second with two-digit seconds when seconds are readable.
12,41
